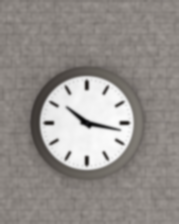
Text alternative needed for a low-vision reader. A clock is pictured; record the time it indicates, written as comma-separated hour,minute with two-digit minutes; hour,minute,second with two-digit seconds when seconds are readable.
10,17
